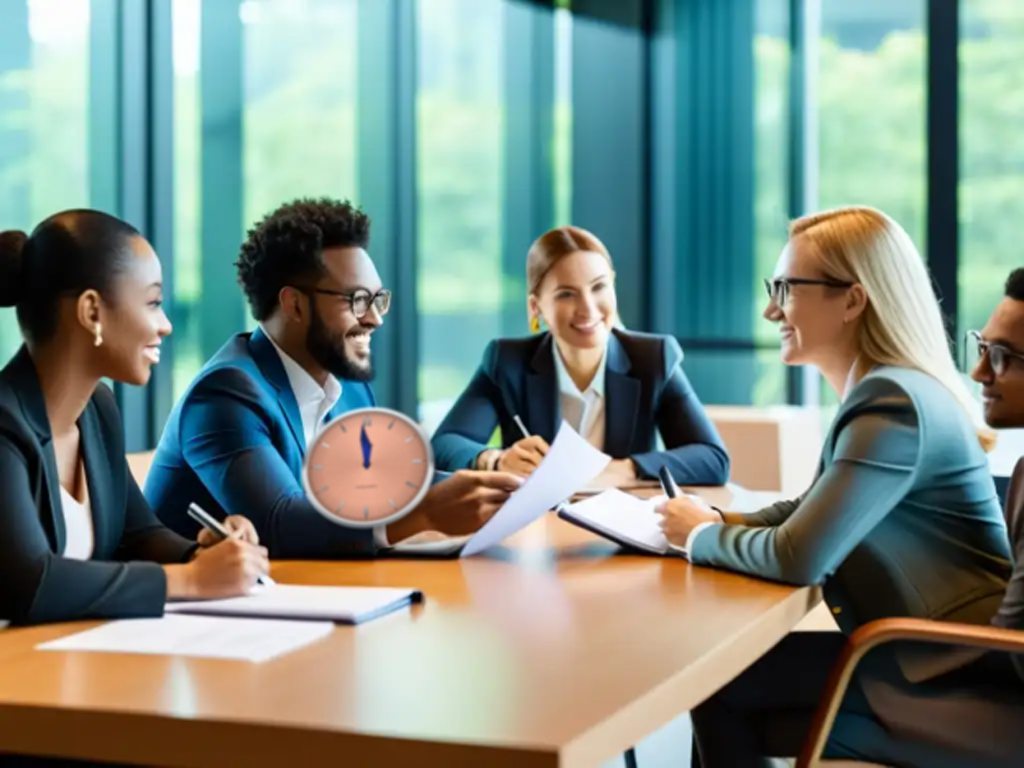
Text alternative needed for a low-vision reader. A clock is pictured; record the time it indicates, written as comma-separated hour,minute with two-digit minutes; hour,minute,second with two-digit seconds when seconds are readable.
11,59
